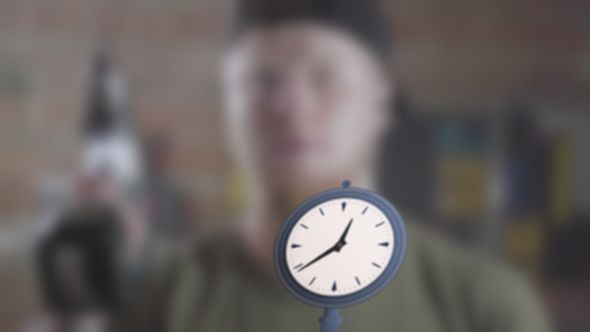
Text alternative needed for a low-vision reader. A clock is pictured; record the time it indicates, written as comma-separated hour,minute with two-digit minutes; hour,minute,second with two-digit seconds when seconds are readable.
12,39
